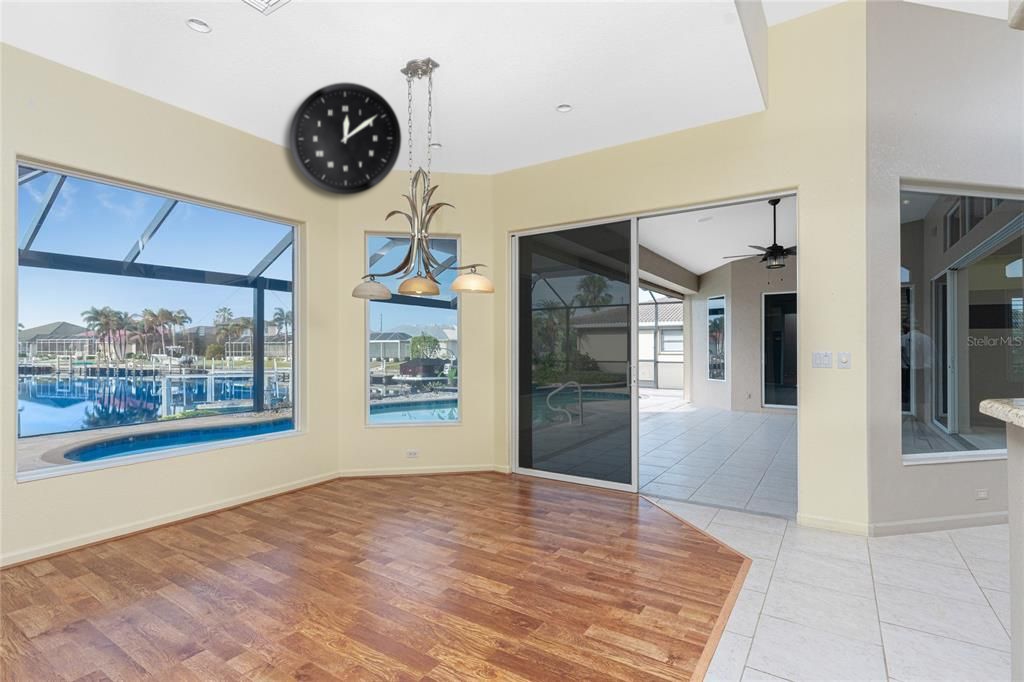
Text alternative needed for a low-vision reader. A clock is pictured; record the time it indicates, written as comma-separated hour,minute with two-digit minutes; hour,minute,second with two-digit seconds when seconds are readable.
12,09
